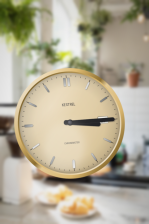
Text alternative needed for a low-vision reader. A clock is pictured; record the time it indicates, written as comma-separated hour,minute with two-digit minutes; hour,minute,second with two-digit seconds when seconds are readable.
3,15
